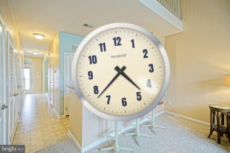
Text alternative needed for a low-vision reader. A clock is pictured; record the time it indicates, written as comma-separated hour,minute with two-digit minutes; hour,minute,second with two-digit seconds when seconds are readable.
4,38
